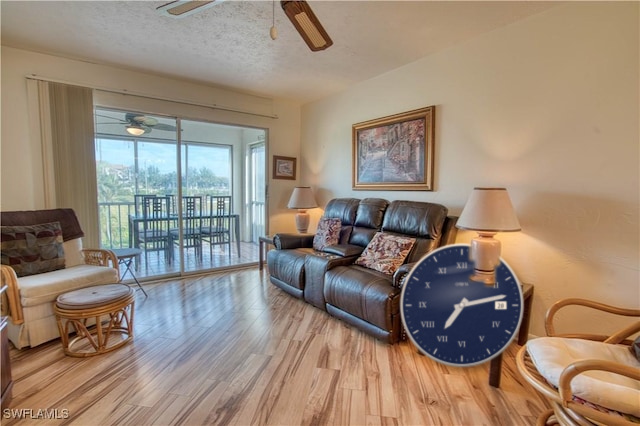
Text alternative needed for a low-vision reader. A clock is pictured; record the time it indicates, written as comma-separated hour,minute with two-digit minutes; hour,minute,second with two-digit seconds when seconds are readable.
7,13
